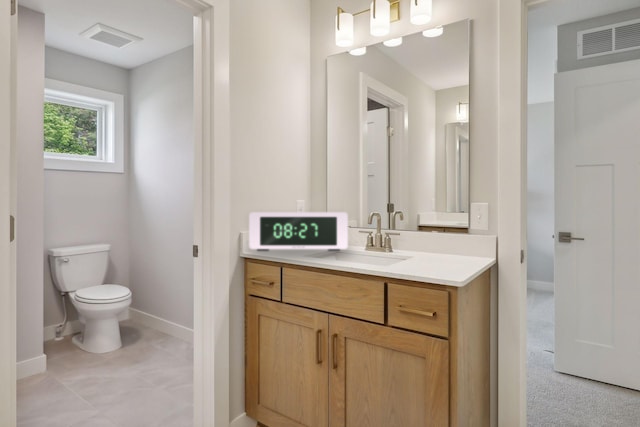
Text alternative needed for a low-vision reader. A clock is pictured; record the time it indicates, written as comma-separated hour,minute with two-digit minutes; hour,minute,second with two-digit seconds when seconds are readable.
8,27
